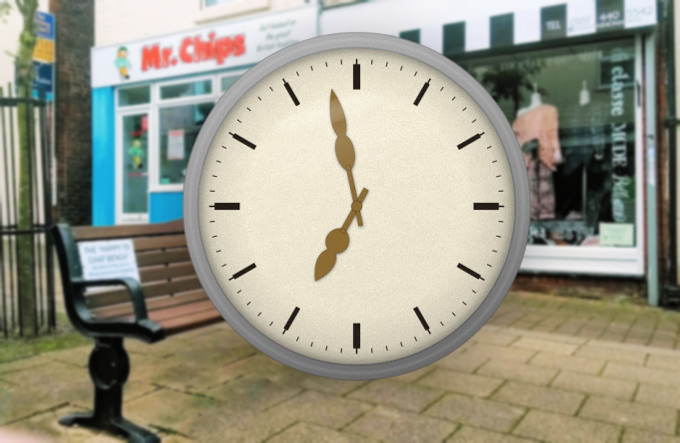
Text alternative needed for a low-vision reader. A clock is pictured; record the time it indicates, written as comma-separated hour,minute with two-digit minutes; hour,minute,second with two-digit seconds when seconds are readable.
6,58
